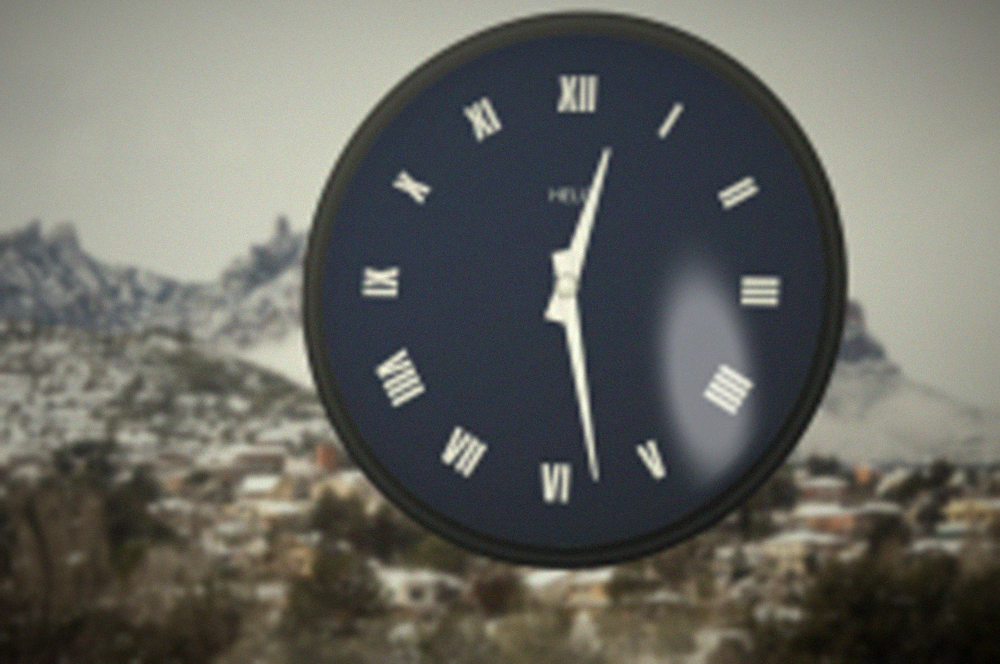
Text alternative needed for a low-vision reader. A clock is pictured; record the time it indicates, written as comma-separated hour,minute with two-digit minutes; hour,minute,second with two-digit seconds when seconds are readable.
12,28
